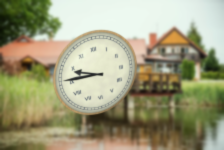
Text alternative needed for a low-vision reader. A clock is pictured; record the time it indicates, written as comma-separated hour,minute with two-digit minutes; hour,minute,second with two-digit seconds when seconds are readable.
9,46
